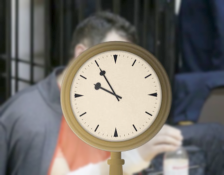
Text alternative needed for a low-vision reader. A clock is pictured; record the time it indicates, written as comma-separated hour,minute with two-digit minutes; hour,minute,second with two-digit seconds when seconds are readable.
9,55
